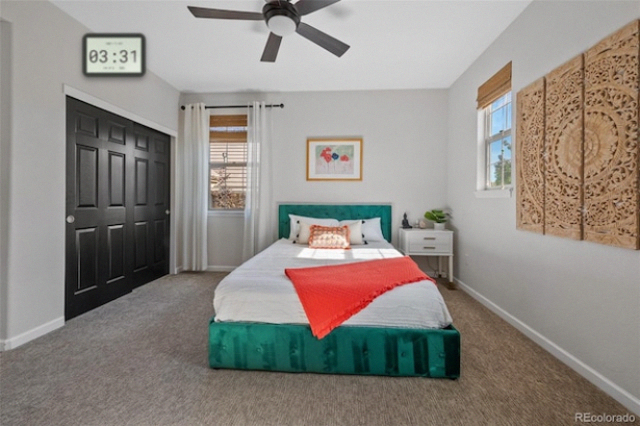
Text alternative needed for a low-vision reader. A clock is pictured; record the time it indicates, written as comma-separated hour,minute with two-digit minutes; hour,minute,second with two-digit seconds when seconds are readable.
3,31
